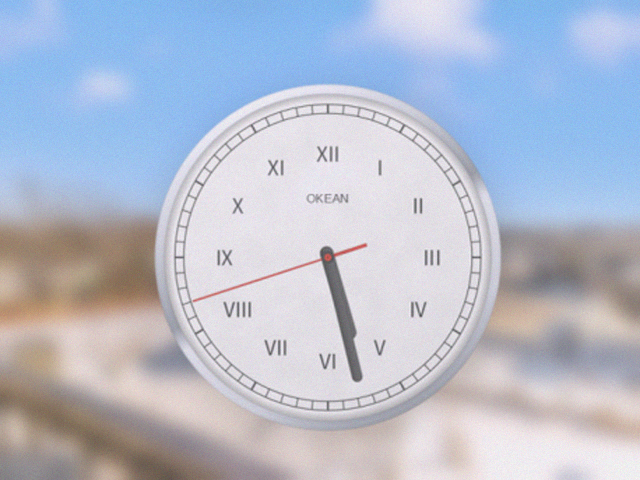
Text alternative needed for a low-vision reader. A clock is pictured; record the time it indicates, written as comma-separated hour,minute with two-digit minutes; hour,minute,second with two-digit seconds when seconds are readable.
5,27,42
